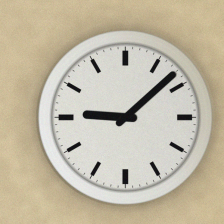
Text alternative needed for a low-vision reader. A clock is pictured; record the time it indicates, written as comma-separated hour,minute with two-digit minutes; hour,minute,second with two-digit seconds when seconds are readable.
9,08
